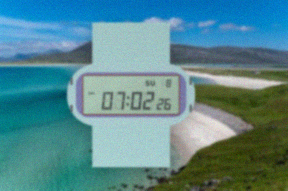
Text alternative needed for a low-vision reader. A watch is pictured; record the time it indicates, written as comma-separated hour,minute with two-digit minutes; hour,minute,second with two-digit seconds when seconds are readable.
7,02,26
